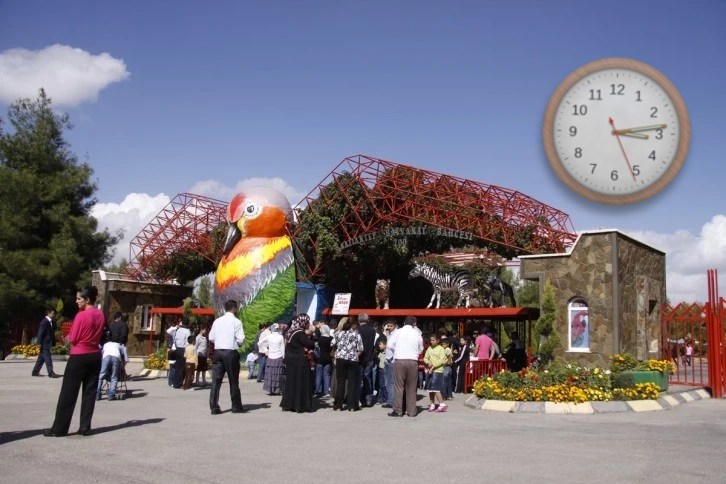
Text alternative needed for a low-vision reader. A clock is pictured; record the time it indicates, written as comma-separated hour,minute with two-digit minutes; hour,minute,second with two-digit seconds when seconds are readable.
3,13,26
